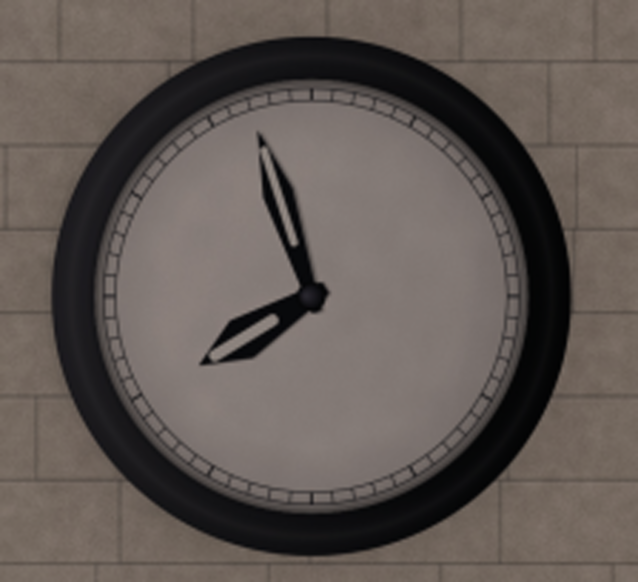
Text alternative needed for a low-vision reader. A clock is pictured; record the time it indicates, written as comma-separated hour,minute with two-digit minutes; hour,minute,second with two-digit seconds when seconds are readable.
7,57
